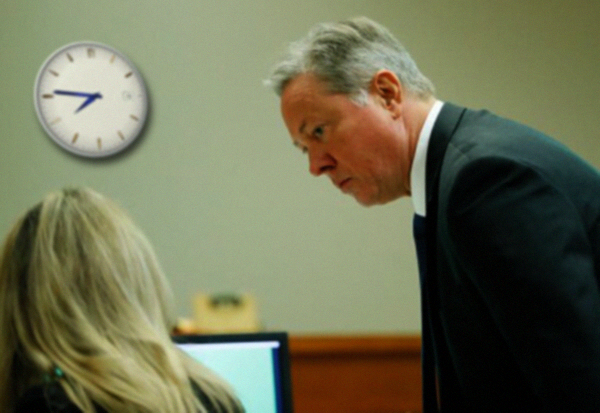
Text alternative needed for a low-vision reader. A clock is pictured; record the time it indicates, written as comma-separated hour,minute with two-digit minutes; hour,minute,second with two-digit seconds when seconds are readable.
7,46
